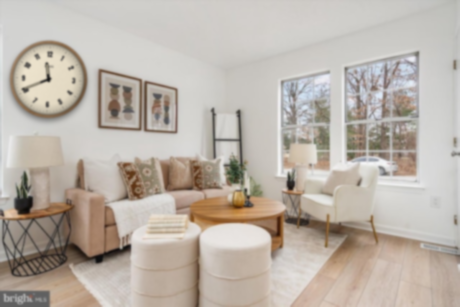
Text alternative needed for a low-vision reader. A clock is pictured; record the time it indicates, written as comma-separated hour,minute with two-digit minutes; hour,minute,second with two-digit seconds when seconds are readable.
11,41
